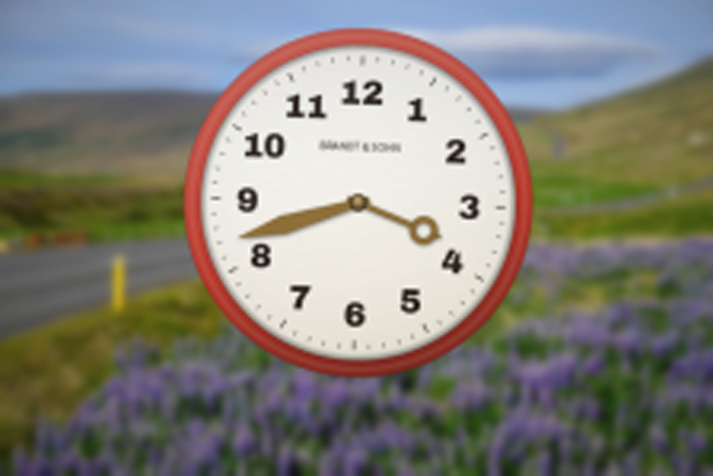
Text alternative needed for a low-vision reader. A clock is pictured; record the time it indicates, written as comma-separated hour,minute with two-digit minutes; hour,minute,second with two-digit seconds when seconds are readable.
3,42
